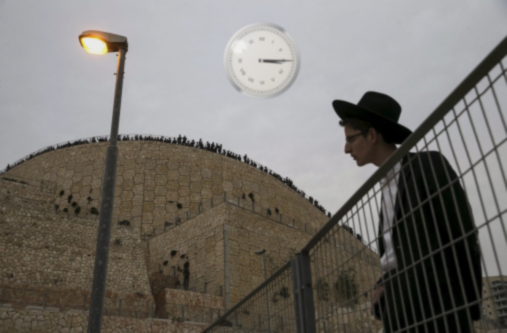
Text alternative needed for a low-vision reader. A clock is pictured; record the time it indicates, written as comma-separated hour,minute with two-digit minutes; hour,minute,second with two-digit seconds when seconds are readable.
3,15
